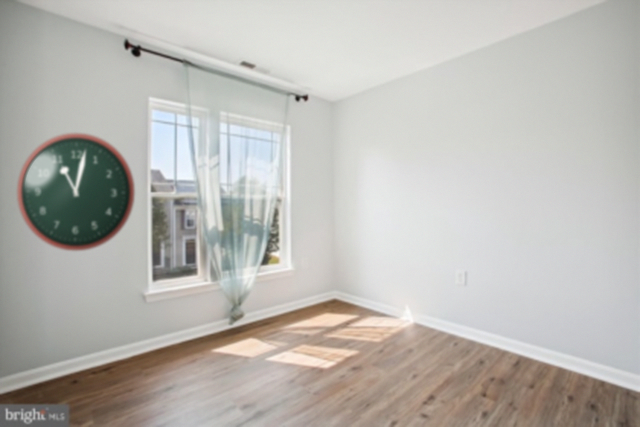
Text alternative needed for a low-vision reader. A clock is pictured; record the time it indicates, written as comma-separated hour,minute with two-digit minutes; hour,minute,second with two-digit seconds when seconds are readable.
11,02
